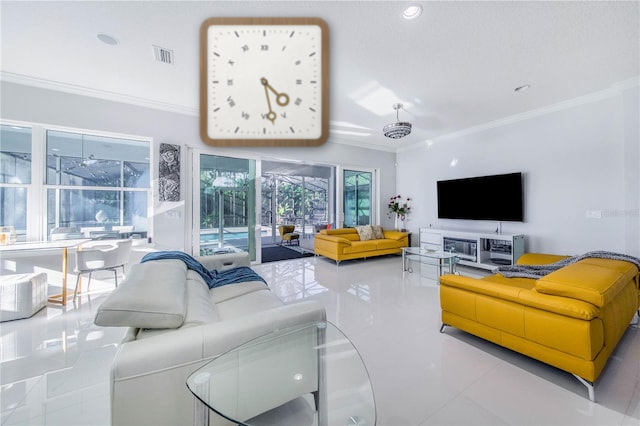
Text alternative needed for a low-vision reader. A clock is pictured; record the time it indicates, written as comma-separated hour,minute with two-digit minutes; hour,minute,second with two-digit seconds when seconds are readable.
4,28
